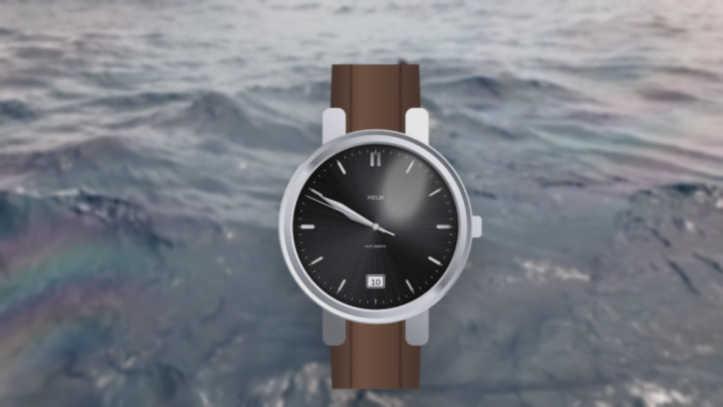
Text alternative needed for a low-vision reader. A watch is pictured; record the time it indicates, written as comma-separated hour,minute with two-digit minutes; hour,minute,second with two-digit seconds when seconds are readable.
9,49,49
